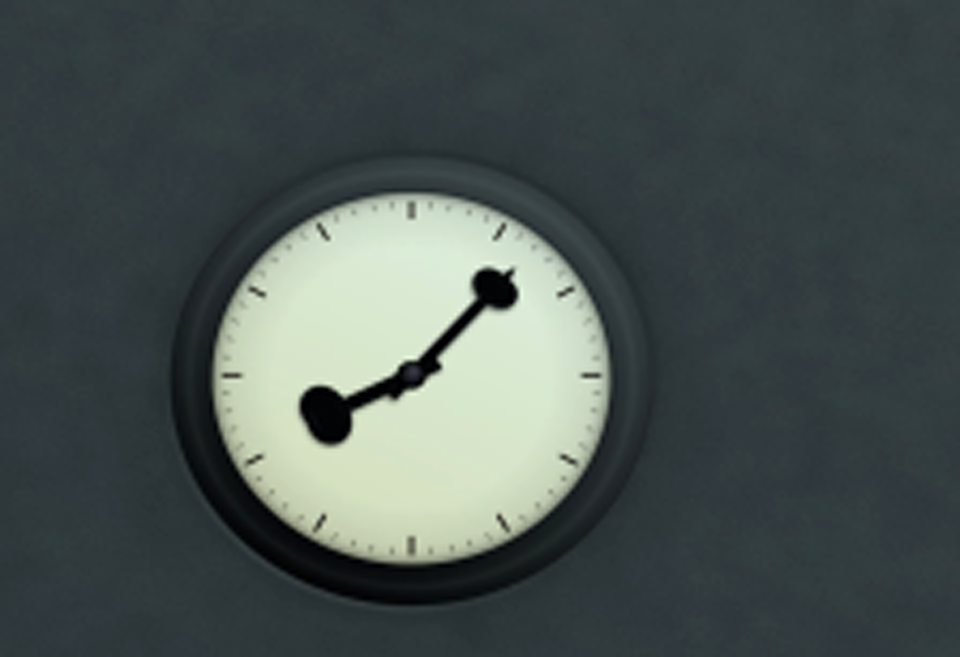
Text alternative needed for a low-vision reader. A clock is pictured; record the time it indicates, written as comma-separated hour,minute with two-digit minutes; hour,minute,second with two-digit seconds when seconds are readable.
8,07
